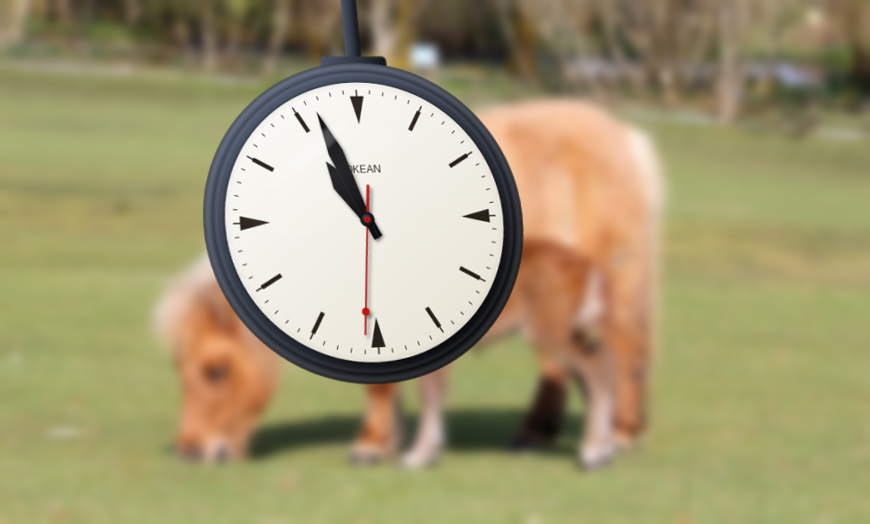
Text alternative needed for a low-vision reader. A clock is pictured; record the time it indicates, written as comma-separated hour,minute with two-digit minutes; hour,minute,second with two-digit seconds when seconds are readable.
10,56,31
